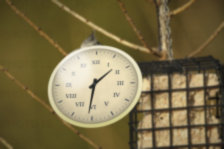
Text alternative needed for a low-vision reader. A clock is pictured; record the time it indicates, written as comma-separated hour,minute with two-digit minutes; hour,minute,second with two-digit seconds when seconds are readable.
1,31
